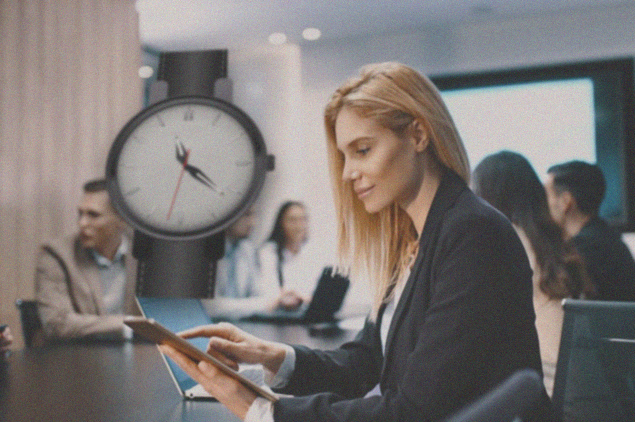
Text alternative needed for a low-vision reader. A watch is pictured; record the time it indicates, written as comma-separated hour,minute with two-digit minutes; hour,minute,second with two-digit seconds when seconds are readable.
11,21,32
